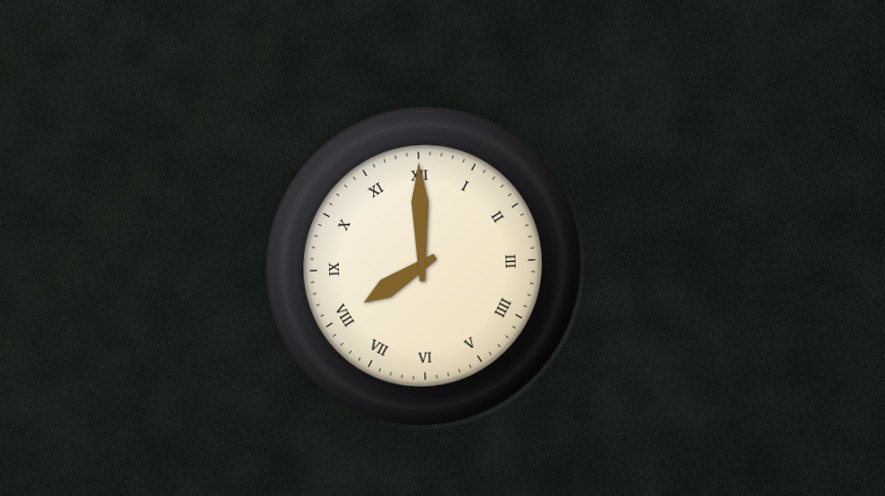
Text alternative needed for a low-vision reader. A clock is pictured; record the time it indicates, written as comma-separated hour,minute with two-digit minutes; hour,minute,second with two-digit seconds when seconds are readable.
8,00
